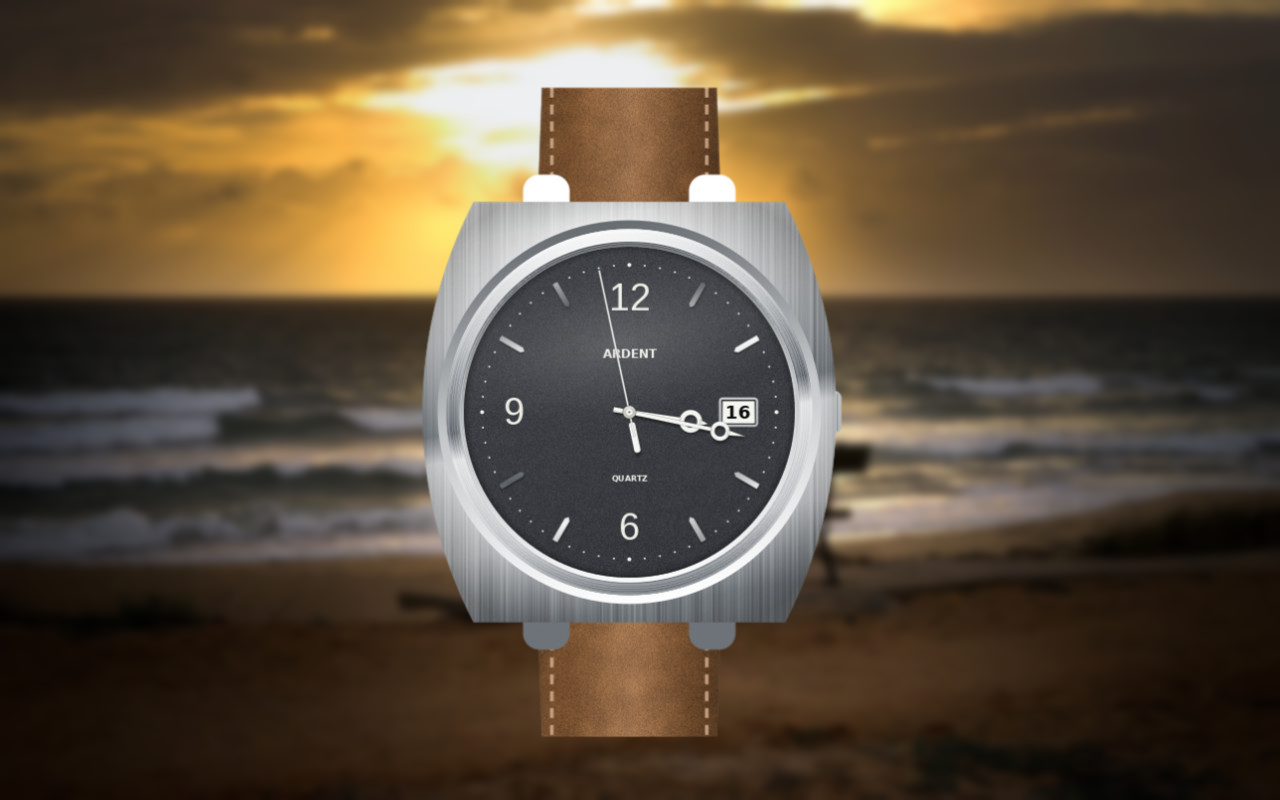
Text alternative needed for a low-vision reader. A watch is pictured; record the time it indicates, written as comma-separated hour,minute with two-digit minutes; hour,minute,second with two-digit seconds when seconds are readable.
3,16,58
